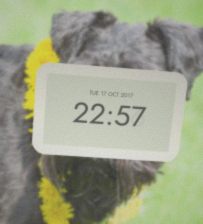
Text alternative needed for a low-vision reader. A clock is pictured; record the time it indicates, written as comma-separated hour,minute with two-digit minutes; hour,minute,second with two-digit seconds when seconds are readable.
22,57
